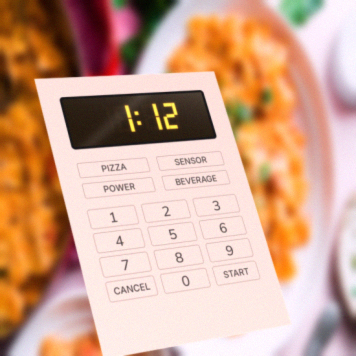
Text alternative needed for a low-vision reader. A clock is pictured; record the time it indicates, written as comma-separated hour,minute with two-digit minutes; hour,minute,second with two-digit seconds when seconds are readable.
1,12
